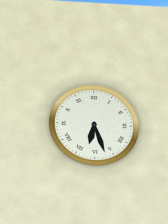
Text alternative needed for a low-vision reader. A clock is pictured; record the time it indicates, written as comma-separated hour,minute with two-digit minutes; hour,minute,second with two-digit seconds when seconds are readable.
6,27
